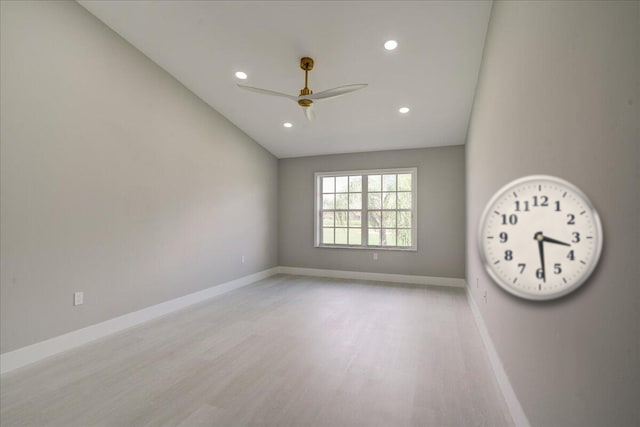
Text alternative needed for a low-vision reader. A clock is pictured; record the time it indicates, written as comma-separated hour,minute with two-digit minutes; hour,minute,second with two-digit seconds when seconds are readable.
3,29
